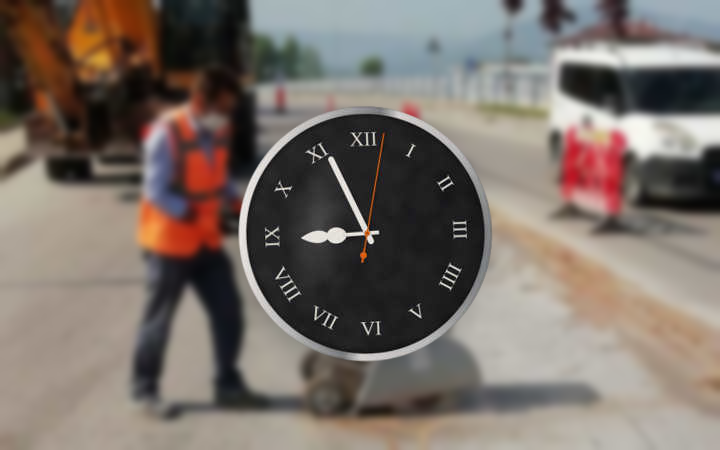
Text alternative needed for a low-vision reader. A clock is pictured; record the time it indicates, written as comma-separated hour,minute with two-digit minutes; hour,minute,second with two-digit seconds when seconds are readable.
8,56,02
